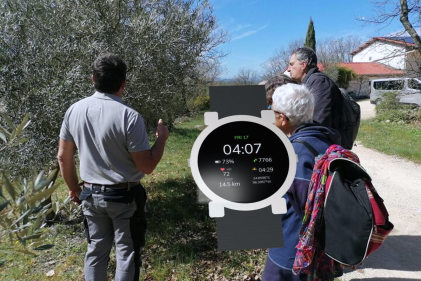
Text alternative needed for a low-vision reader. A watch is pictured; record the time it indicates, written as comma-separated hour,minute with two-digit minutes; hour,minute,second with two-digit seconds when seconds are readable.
4,07
